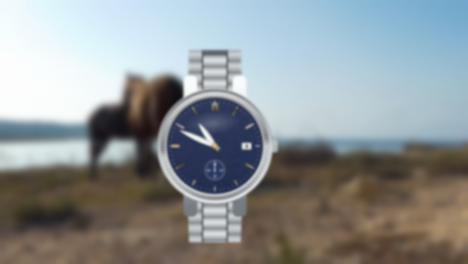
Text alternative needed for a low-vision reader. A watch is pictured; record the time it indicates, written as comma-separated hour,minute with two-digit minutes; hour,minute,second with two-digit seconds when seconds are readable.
10,49
